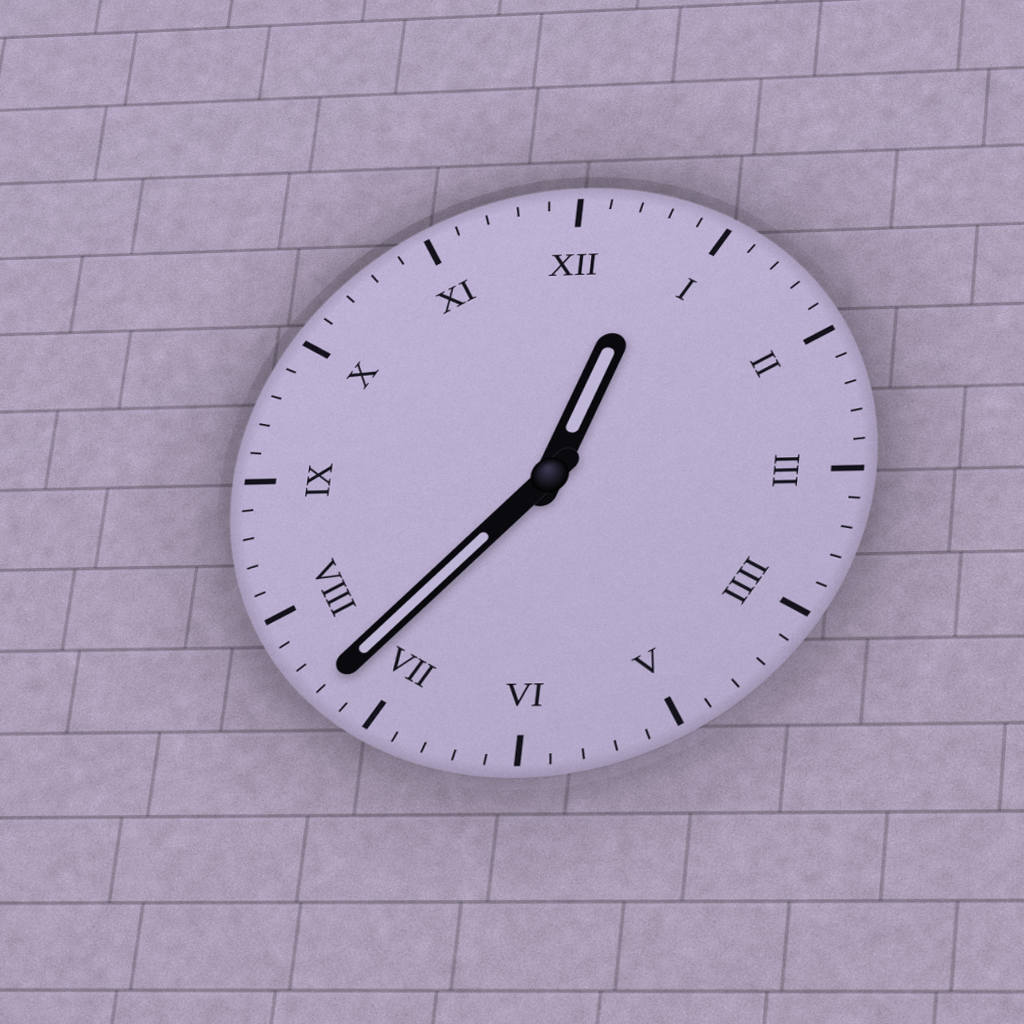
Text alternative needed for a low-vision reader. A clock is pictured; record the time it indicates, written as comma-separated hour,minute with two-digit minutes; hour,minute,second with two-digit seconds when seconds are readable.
12,37
